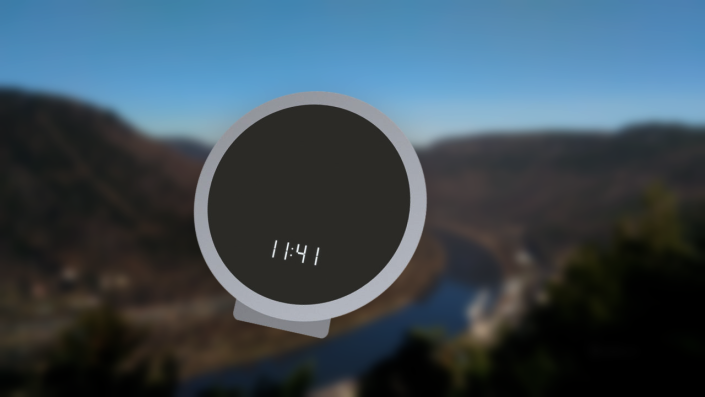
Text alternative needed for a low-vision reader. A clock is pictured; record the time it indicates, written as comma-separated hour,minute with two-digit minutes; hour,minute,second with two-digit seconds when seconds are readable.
11,41
